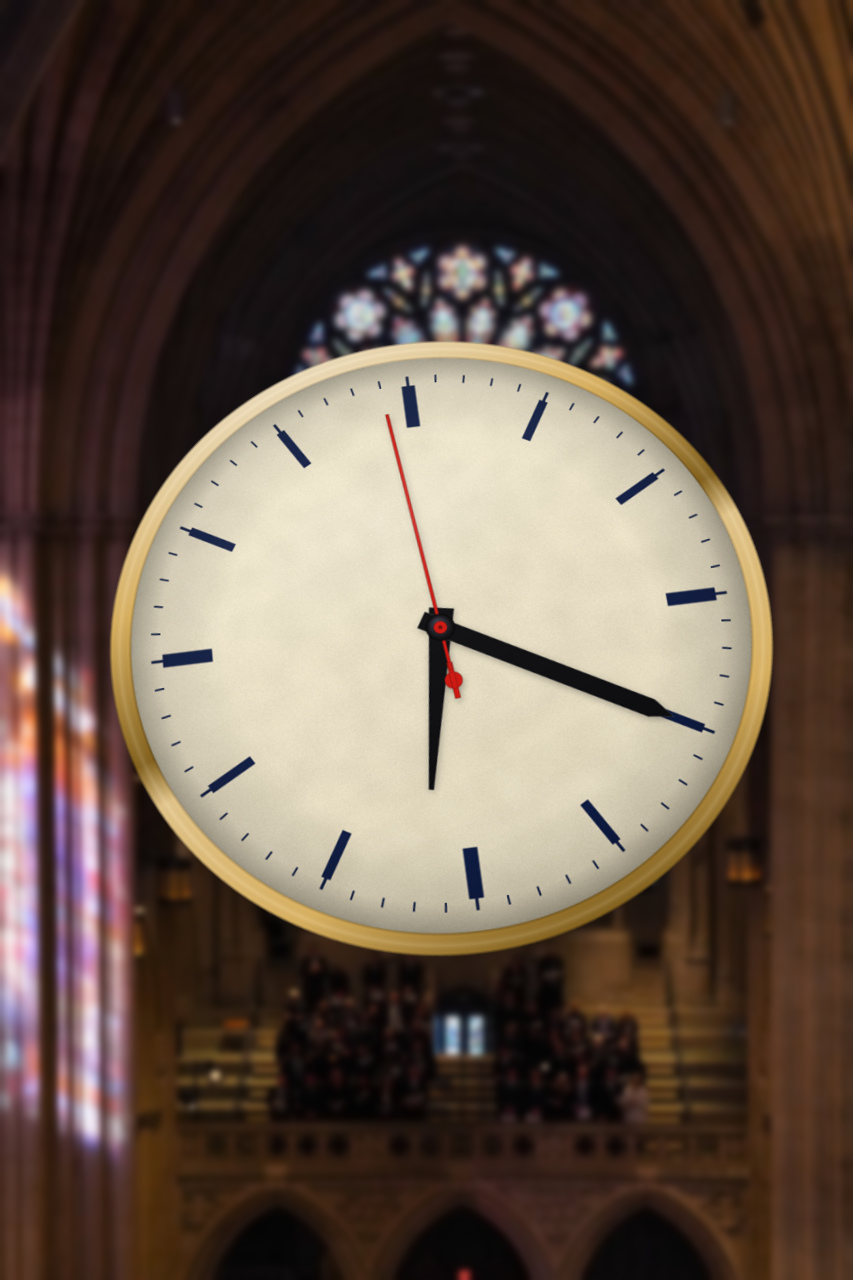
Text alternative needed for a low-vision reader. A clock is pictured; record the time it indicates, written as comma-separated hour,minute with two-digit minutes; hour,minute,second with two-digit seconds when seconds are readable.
6,19,59
